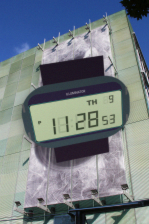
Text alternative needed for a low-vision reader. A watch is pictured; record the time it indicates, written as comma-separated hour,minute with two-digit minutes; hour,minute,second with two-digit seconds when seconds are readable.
11,28,53
